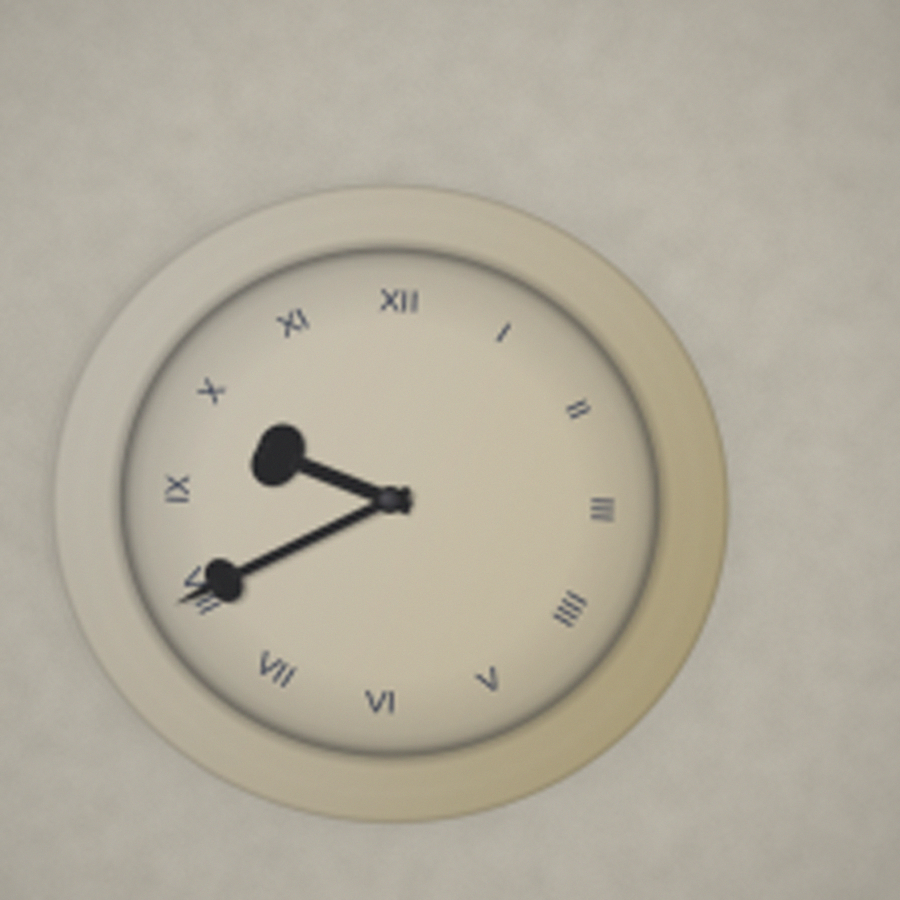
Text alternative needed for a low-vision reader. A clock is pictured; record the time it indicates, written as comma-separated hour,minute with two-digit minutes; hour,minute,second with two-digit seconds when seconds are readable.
9,40
